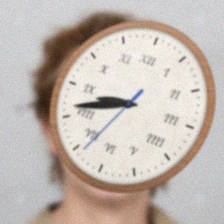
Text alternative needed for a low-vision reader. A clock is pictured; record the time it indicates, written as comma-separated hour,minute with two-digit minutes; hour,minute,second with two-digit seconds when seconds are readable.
8,41,34
